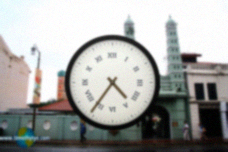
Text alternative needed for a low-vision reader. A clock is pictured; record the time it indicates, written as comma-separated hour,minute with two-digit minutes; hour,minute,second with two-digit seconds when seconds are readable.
4,36
